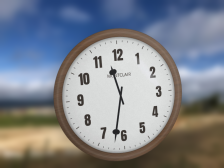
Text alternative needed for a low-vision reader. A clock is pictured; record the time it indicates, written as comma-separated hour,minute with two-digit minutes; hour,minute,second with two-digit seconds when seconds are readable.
11,32
